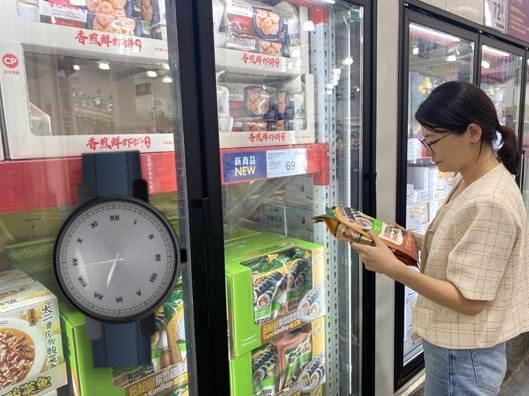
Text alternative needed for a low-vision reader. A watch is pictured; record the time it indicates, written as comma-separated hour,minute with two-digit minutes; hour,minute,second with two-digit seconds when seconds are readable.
6,44
